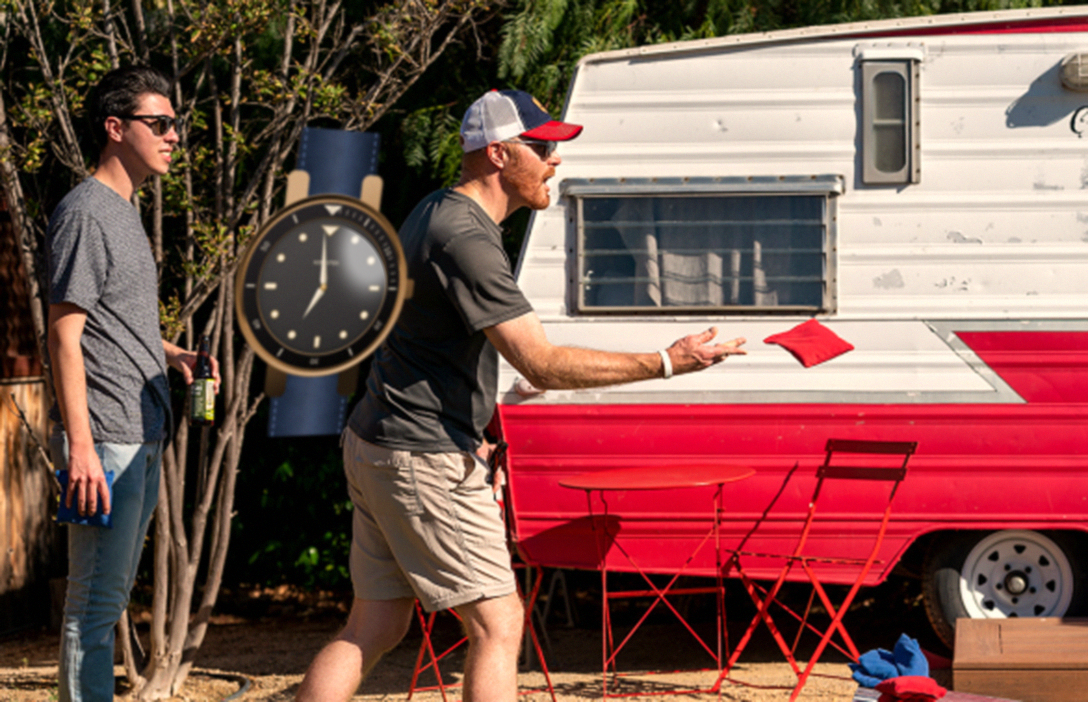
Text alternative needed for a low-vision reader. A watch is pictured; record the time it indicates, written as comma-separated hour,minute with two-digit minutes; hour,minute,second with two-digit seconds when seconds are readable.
6,59
